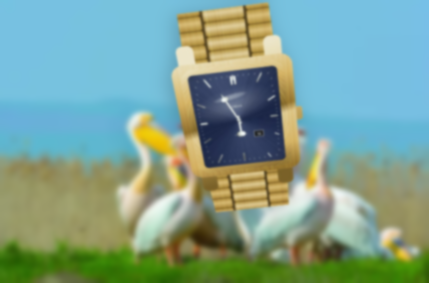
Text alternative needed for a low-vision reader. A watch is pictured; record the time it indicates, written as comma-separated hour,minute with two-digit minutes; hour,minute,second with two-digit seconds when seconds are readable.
5,56
